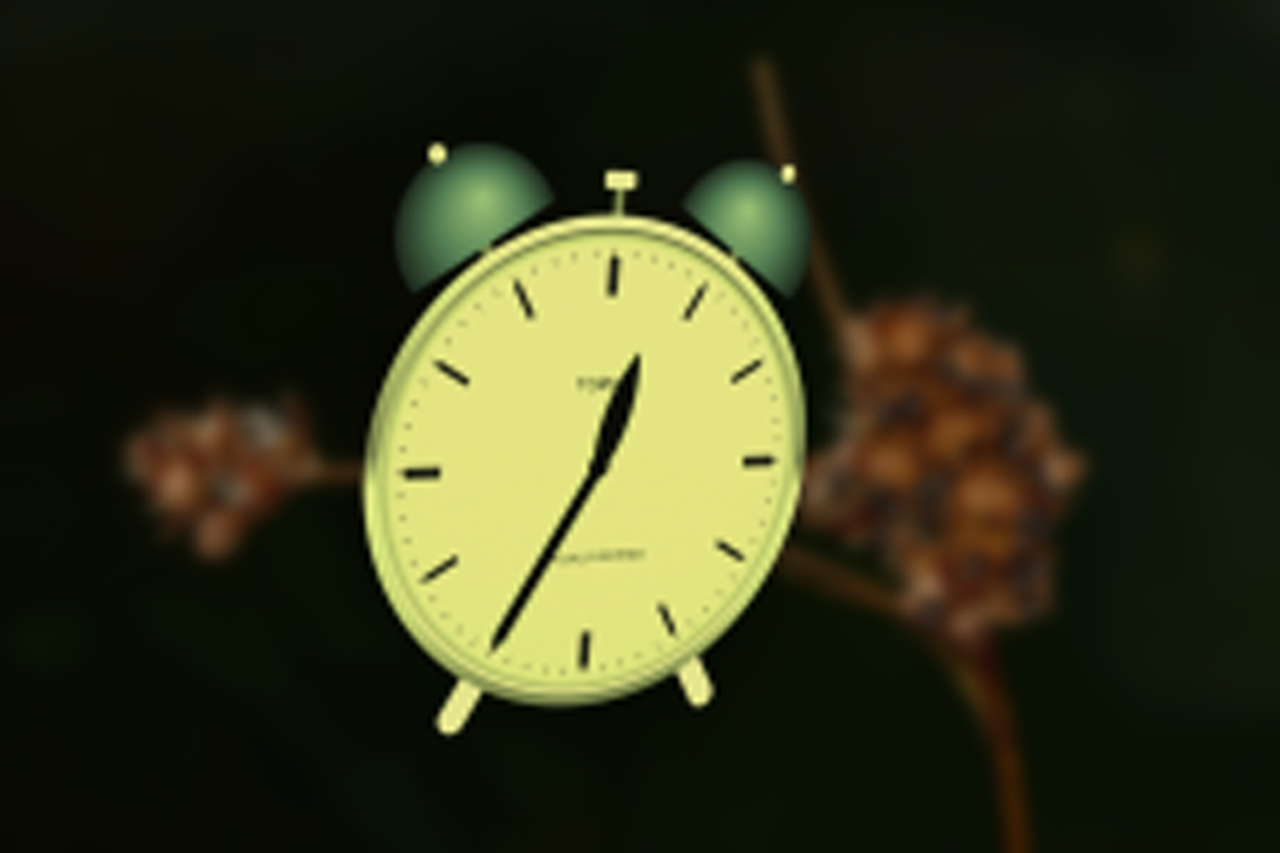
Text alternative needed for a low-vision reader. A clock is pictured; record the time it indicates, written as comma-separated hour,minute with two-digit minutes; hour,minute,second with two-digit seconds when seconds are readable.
12,35
